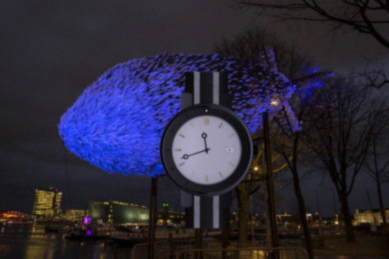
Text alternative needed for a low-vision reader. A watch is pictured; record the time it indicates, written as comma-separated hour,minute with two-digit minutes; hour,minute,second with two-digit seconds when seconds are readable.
11,42
